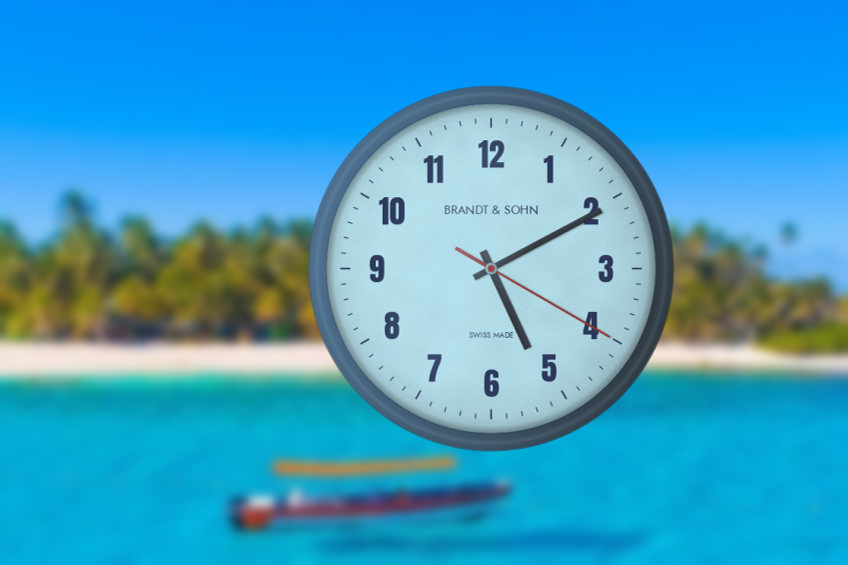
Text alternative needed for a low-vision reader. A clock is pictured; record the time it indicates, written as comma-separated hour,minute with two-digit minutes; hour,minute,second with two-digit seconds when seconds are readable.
5,10,20
